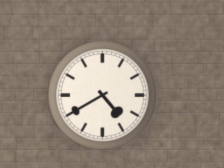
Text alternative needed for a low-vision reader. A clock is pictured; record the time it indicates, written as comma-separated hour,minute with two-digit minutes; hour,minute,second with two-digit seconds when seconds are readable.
4,40
